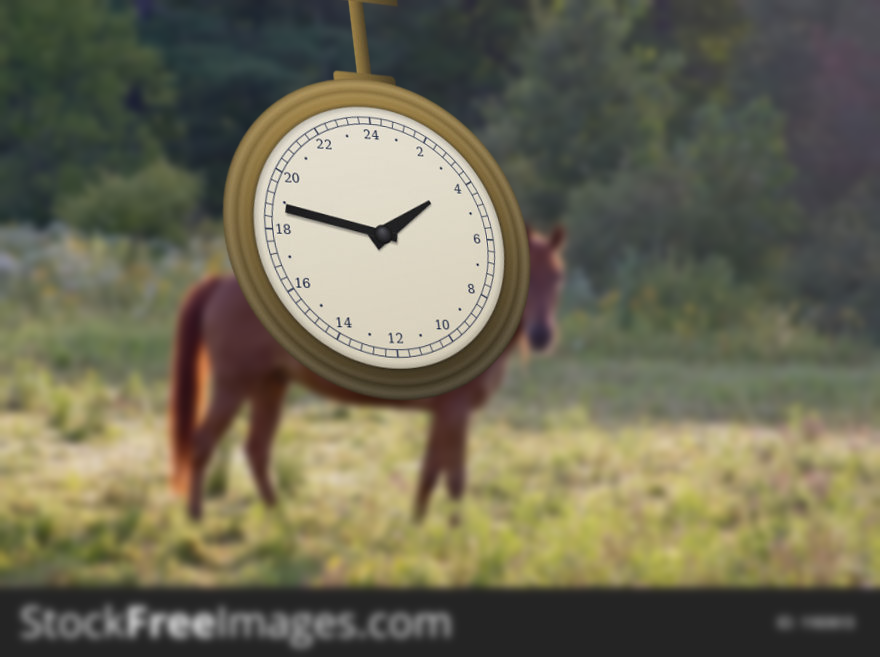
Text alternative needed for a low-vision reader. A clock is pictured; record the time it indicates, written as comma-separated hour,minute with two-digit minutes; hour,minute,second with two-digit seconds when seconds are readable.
3,47
